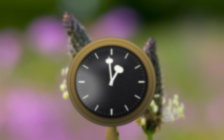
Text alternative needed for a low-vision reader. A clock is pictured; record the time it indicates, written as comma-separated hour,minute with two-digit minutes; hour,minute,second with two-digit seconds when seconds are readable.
12,59
